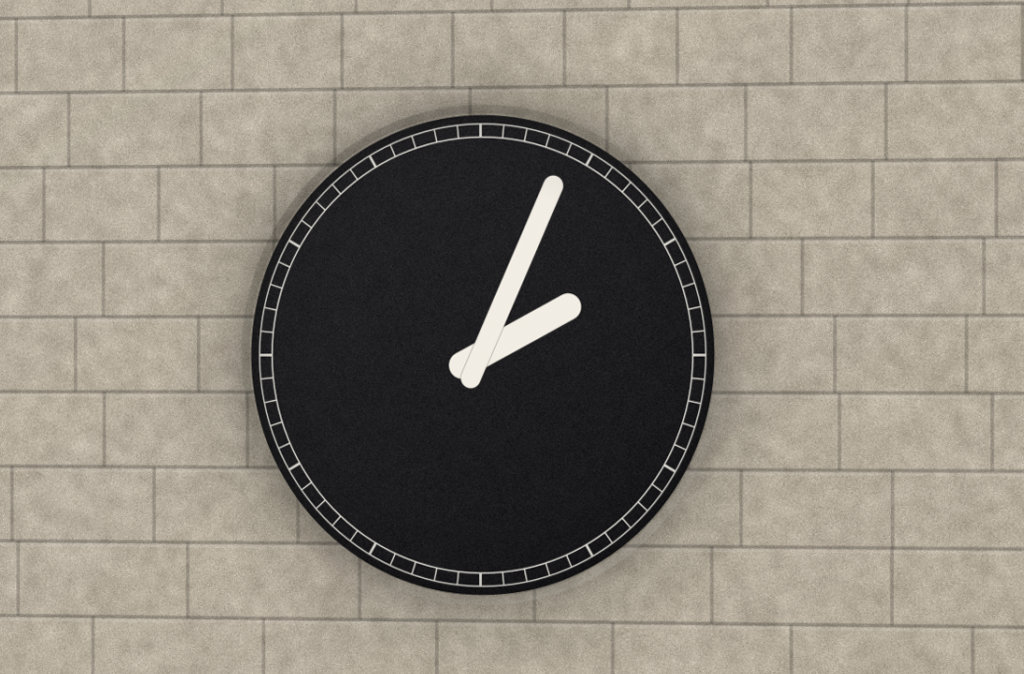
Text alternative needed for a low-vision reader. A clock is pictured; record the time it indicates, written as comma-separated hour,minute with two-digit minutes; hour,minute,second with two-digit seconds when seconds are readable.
2,04
